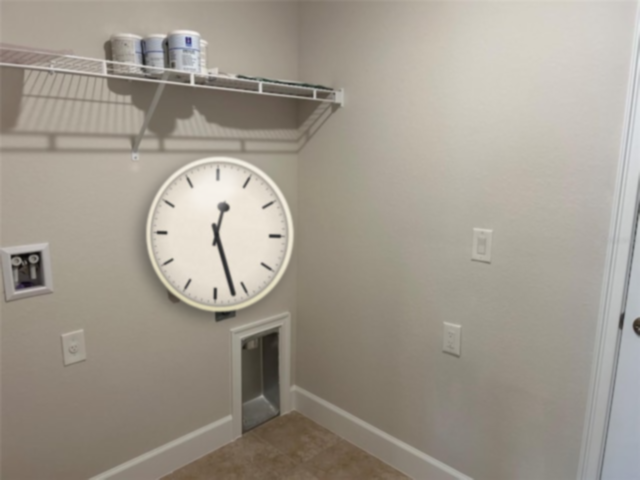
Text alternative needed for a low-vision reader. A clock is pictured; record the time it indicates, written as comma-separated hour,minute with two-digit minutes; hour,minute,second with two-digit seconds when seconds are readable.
12,27
